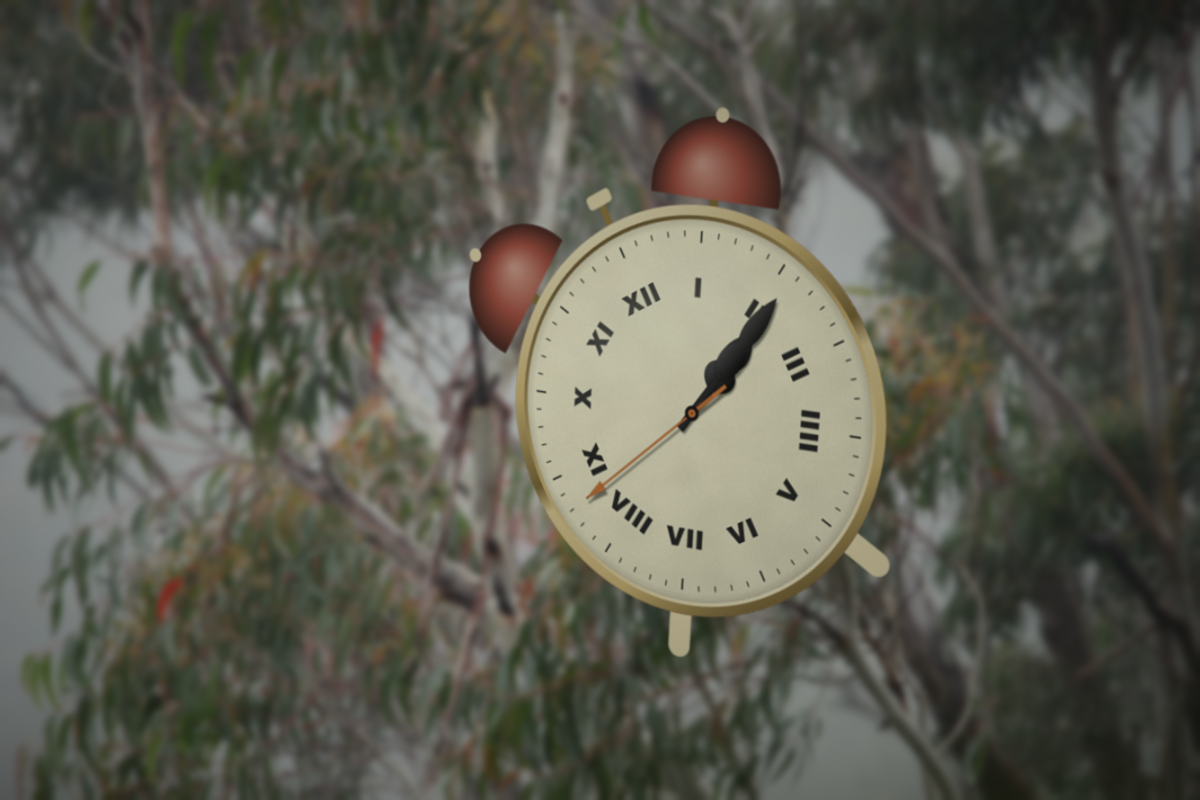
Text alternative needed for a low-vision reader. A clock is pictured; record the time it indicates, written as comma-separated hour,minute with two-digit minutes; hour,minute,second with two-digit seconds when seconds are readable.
2,10,43
